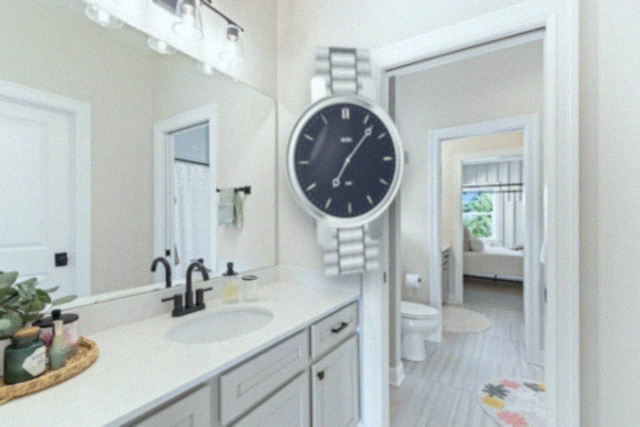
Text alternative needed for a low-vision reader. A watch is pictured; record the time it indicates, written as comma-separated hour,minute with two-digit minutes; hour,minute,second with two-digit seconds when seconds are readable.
7,07
